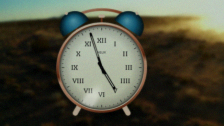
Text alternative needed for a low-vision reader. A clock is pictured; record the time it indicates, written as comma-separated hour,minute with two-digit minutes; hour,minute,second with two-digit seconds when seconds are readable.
4,57
